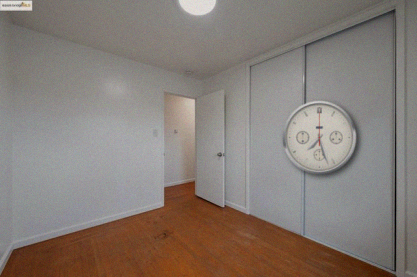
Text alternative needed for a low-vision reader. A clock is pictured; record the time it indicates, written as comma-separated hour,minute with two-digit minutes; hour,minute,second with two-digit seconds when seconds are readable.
7,27
